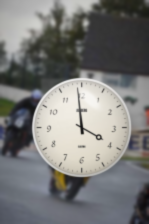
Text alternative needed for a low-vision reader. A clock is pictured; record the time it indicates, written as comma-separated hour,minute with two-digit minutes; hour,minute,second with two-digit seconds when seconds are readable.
3,59
